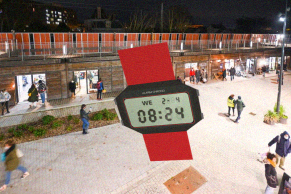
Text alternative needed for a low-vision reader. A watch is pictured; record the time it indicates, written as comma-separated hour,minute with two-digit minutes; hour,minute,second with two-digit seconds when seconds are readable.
8,24
